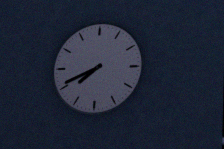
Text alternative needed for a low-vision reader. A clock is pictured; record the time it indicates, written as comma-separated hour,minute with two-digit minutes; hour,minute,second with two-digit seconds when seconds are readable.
7,41
